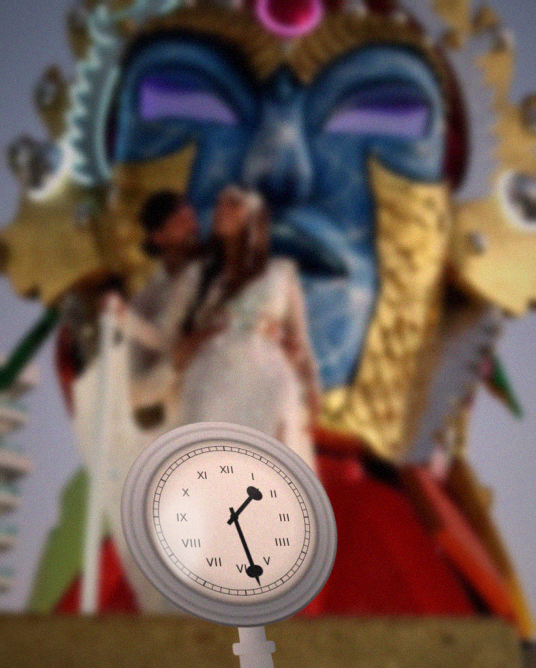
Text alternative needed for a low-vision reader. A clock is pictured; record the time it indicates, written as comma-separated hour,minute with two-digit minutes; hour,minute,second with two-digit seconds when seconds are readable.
1,28
